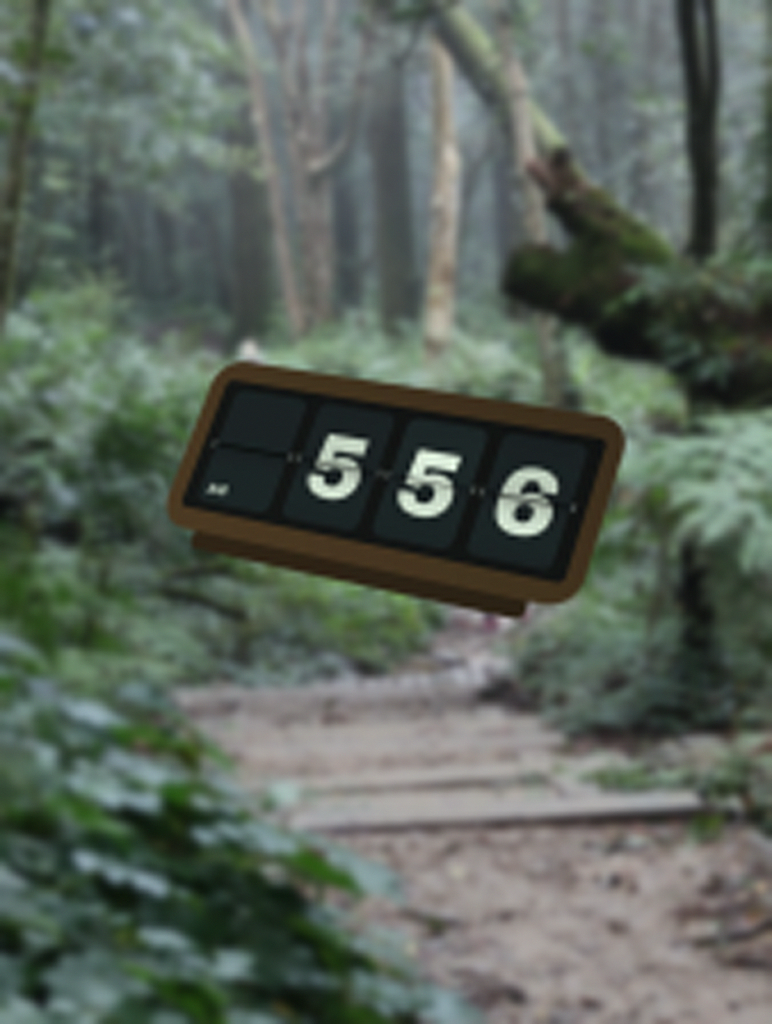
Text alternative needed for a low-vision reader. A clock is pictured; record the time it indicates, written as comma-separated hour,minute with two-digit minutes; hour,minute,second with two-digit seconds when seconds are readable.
5,56
